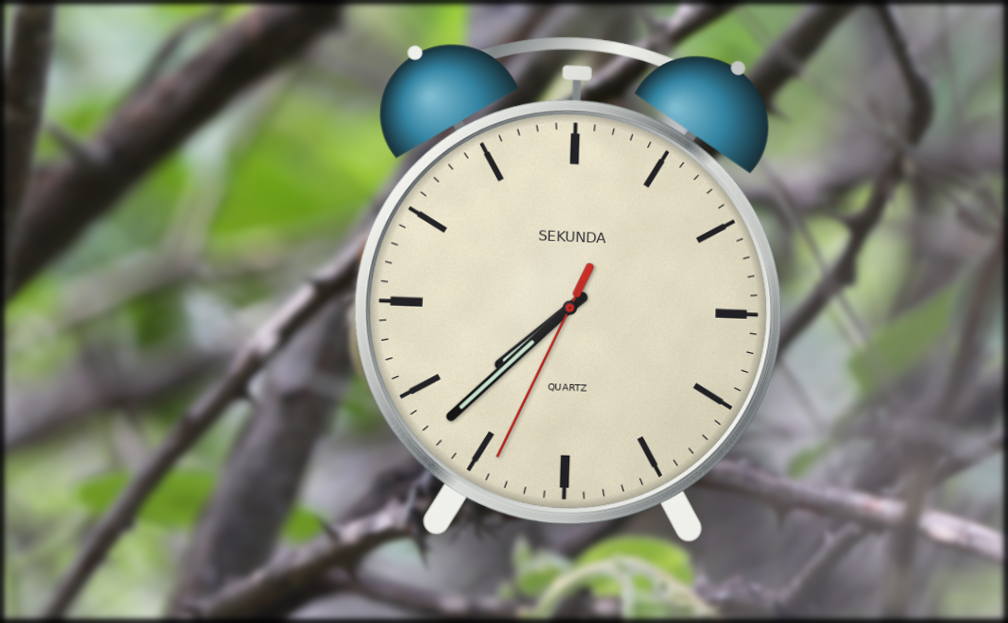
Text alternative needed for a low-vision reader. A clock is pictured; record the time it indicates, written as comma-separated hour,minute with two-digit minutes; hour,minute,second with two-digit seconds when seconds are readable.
7,37,34
